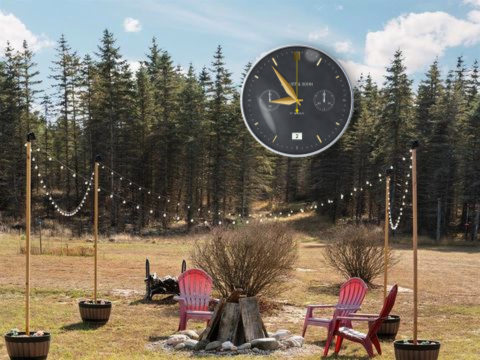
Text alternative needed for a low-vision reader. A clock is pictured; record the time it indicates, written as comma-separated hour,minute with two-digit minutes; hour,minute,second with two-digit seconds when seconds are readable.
8,54
